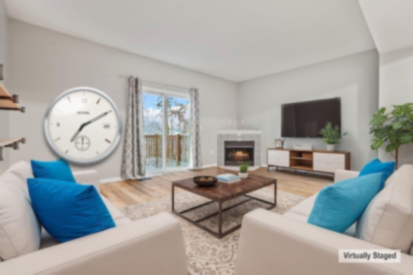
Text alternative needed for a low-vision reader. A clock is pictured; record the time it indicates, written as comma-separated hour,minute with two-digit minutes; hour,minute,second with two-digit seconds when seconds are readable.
7,10
